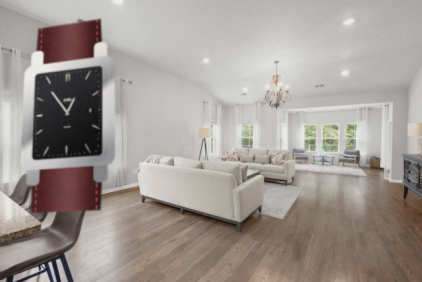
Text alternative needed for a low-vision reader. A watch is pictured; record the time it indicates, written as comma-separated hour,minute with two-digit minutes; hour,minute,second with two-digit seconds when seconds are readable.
12,54
